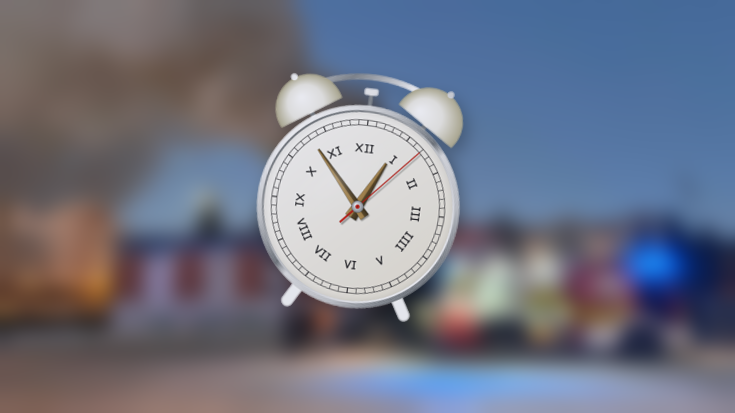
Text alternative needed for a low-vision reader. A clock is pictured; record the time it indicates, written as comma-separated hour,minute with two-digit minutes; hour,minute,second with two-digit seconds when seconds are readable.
12,53,07
